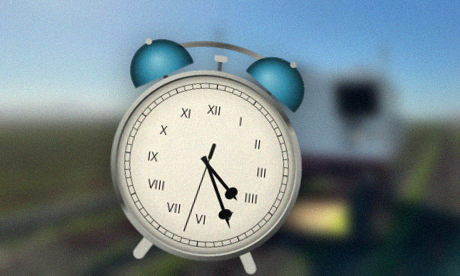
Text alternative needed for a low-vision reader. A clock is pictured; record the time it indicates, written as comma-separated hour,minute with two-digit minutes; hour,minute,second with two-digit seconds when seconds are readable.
4,25,32
